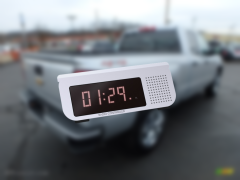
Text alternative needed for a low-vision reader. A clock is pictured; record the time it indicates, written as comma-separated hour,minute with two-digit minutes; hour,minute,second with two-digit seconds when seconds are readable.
1,29
